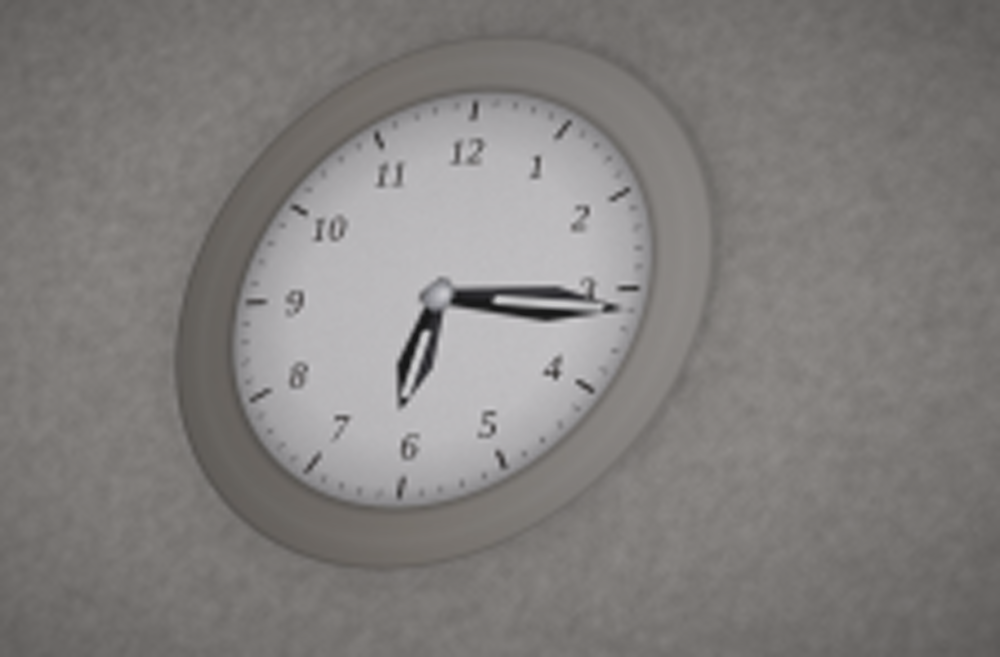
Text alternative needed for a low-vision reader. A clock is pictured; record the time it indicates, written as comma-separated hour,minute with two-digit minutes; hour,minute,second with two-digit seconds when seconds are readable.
6,16
